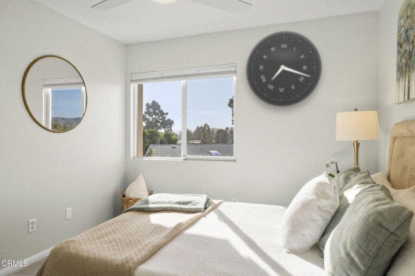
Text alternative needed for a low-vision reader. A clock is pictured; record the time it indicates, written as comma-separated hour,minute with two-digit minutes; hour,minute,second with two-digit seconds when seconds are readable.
7,18
